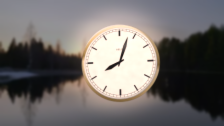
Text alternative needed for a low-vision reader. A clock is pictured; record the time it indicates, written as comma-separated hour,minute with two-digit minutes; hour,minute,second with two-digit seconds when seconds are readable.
8,03
